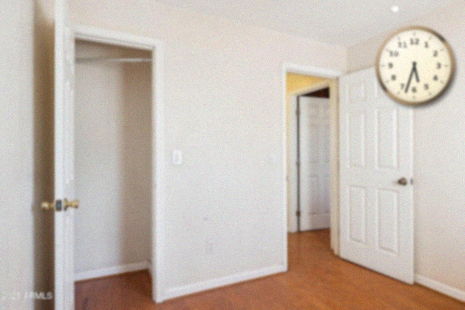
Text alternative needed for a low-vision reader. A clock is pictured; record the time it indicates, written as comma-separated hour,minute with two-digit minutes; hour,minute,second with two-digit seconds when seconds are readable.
5,33
